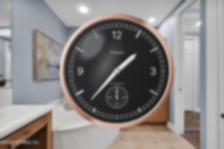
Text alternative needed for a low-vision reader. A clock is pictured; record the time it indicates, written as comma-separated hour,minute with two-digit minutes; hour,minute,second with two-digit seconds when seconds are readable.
1,37
